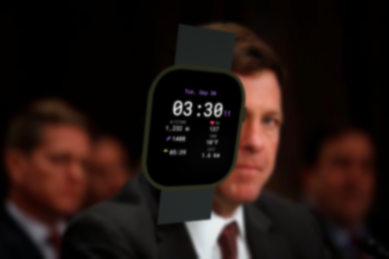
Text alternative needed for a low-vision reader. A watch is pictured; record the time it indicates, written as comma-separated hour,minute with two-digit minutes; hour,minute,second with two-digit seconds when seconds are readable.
3,30
